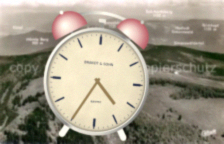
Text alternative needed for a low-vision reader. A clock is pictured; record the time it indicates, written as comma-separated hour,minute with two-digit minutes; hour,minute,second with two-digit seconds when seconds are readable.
4,35
